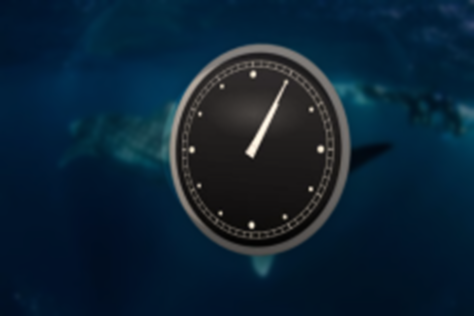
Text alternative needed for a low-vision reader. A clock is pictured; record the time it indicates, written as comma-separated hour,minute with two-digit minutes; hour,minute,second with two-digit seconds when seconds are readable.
1,05
